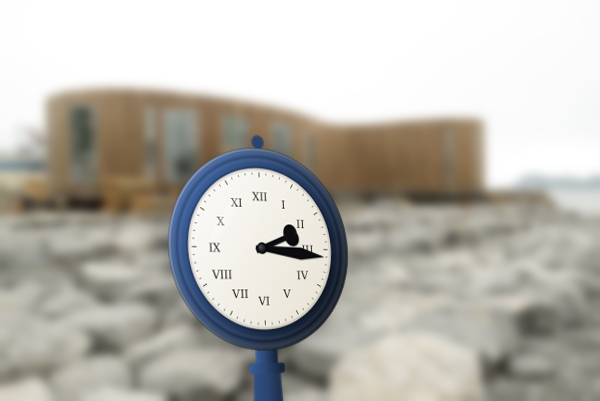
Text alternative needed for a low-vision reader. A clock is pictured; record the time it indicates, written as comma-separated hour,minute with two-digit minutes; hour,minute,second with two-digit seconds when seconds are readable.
2,16
